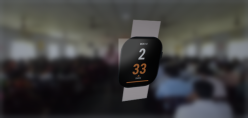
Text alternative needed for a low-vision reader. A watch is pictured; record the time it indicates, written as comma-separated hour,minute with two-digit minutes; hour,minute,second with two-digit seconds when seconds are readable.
2,33
